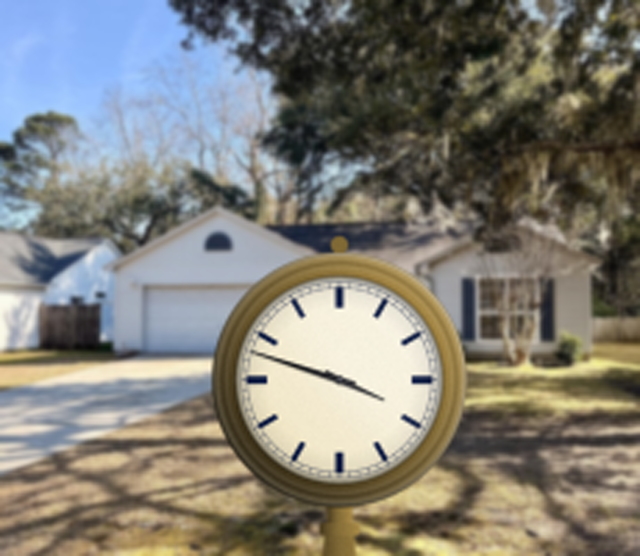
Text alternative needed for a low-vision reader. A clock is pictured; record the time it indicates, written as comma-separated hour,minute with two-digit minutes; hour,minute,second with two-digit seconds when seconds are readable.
3,48
